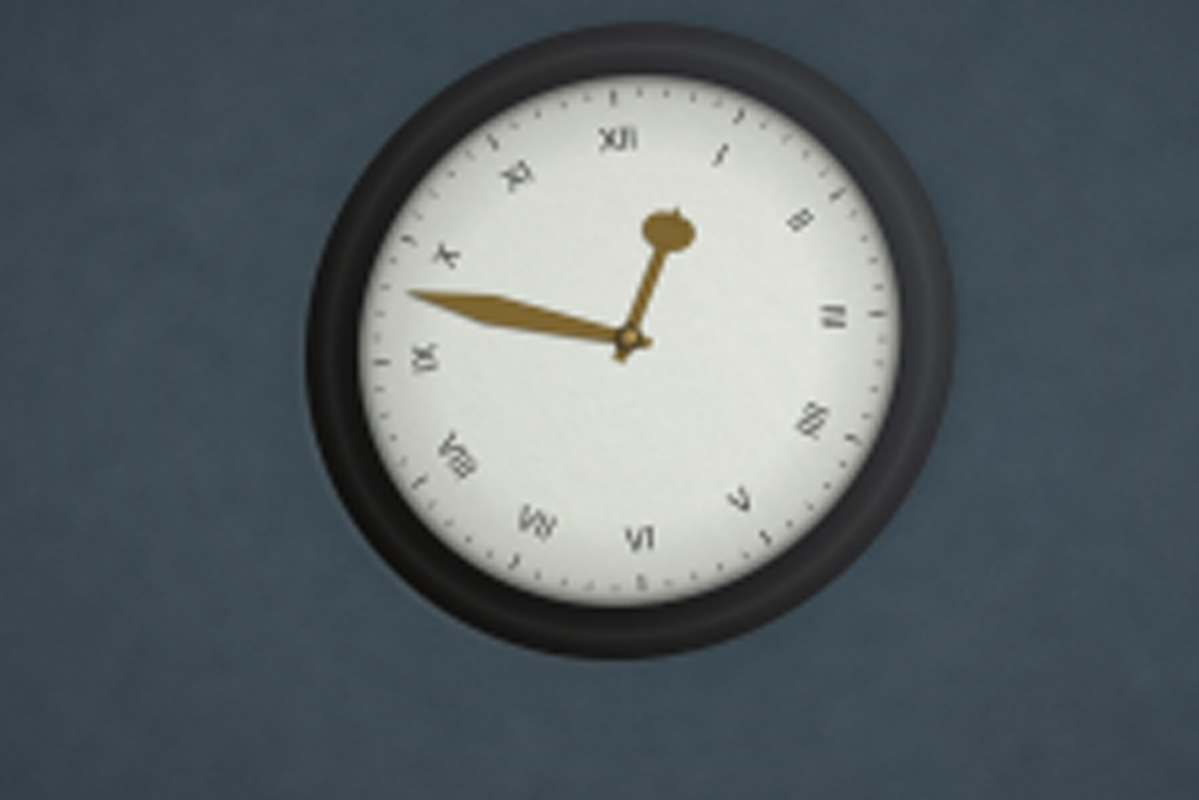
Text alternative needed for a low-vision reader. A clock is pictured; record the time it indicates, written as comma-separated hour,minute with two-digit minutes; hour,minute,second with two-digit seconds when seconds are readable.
12,48
